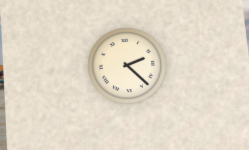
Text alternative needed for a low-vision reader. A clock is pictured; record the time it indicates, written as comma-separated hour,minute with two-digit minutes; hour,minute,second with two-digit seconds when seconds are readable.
2,23
